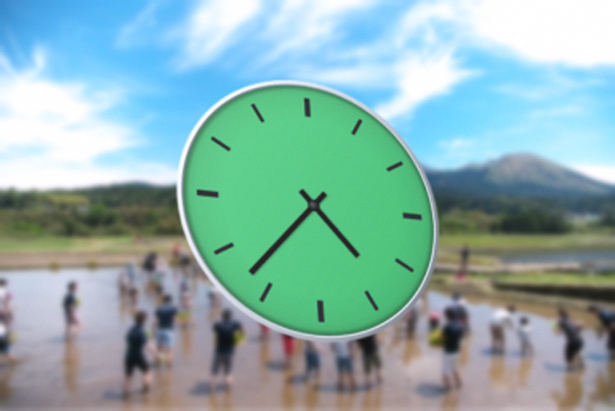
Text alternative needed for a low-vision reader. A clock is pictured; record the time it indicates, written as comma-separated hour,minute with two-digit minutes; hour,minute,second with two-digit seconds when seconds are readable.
4,37
